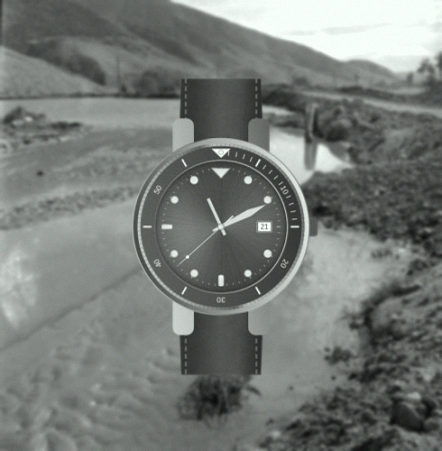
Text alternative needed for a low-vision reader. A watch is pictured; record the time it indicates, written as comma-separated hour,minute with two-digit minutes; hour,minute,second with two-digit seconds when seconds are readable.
11,10,38
